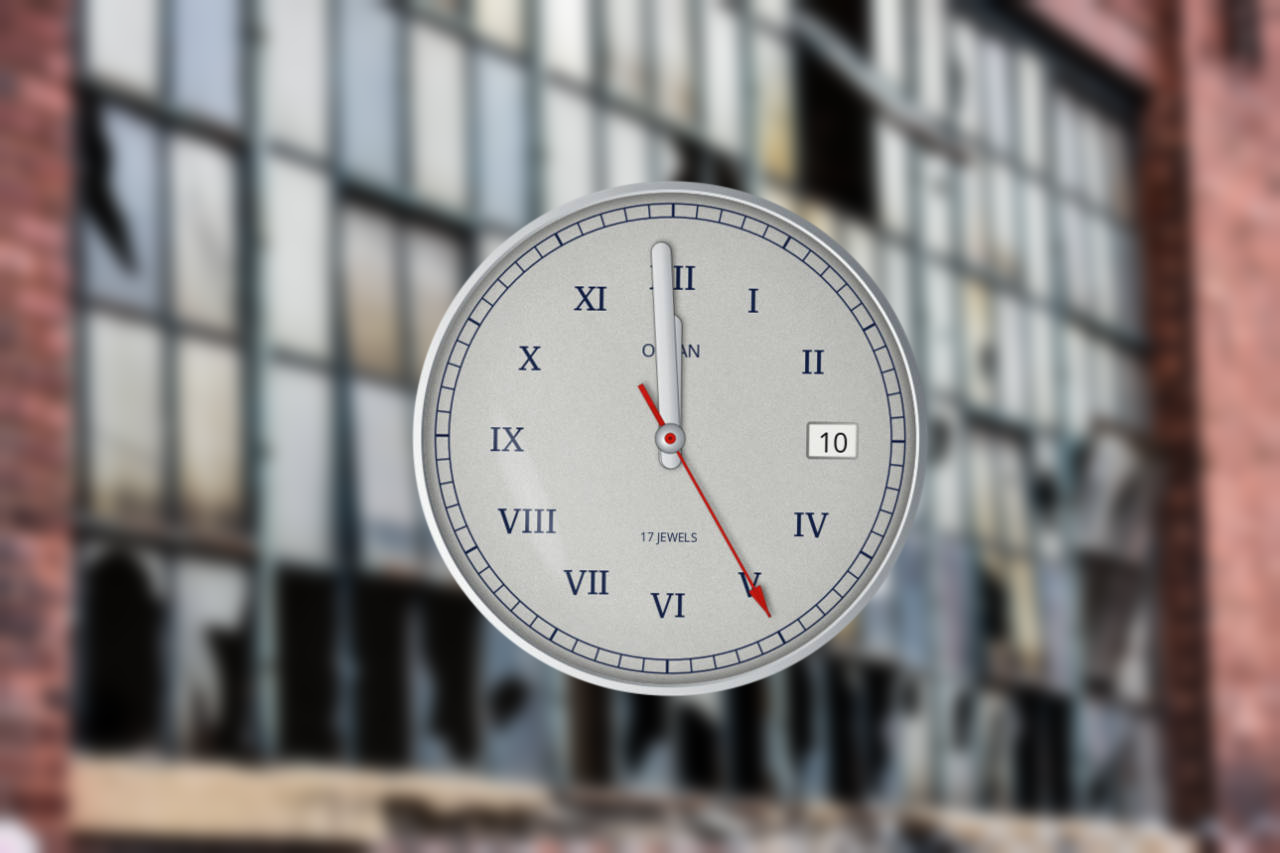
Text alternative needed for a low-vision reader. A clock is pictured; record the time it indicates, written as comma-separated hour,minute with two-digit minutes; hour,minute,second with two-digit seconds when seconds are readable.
11,59,25
